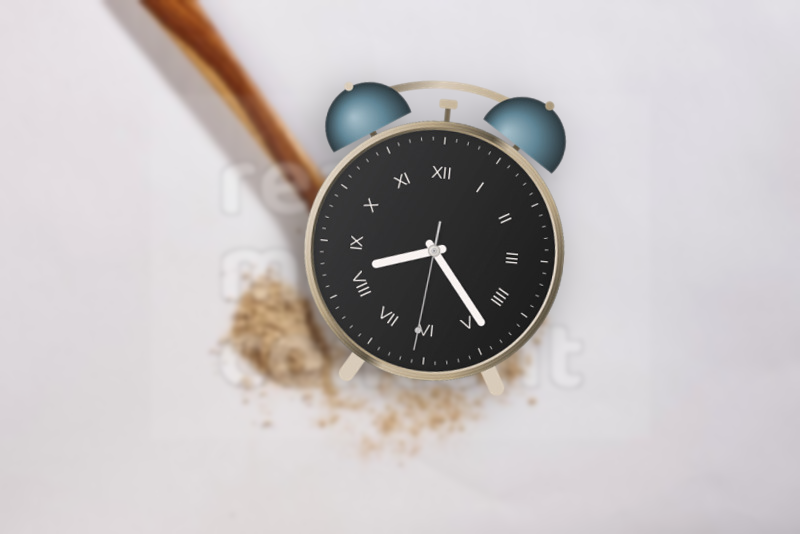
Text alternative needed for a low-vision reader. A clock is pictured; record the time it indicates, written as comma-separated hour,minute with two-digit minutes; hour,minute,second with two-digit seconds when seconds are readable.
8,23,31
